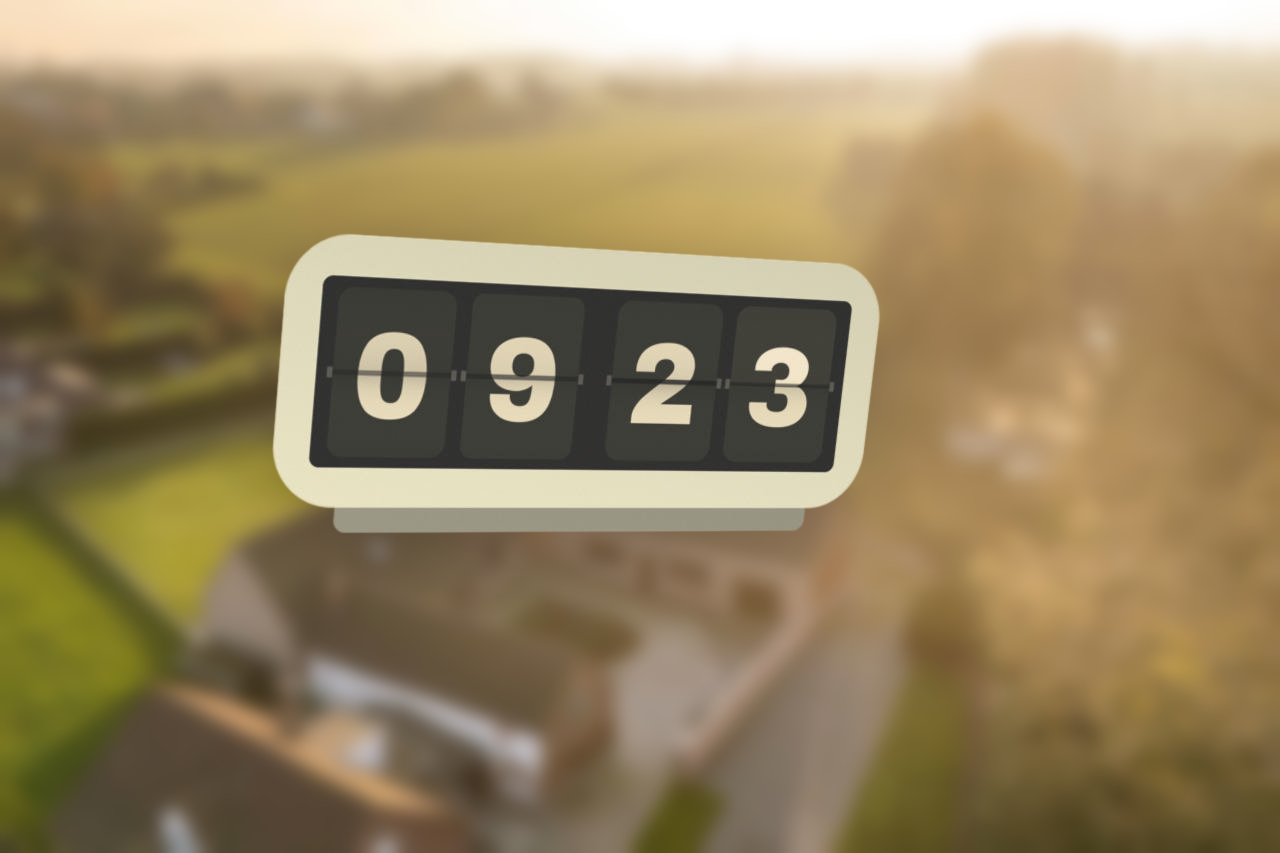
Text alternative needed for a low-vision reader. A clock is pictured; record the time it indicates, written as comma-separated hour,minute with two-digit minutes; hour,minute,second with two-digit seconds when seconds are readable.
9,23
